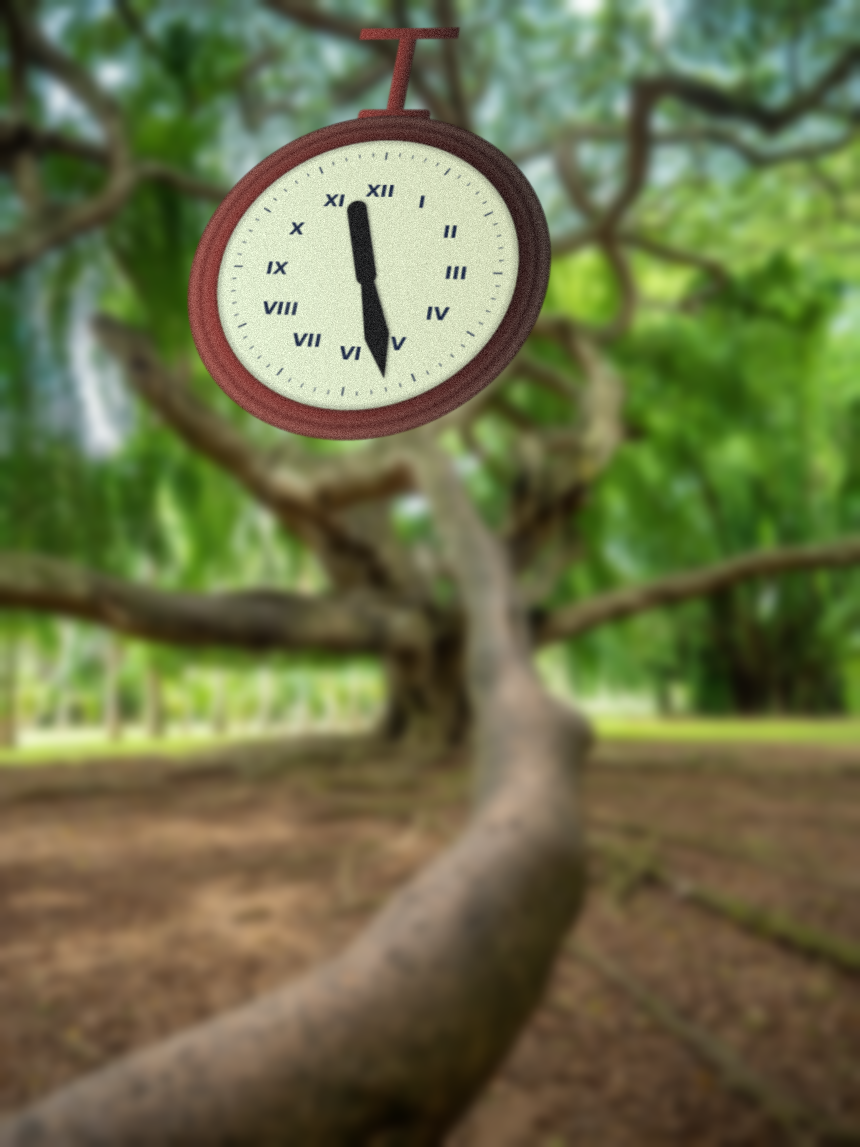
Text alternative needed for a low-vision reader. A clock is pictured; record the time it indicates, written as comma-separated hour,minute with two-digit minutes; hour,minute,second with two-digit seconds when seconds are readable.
11,27
